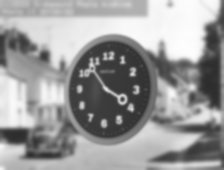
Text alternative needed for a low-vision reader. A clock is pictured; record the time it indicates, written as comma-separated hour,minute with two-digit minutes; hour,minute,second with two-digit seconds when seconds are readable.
3,53
